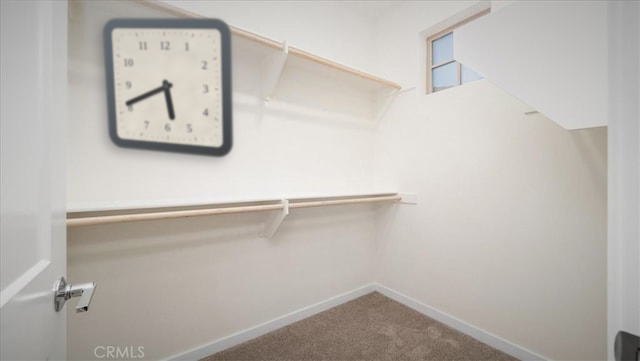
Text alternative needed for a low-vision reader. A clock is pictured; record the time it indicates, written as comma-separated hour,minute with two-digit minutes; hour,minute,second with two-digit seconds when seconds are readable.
5,41
